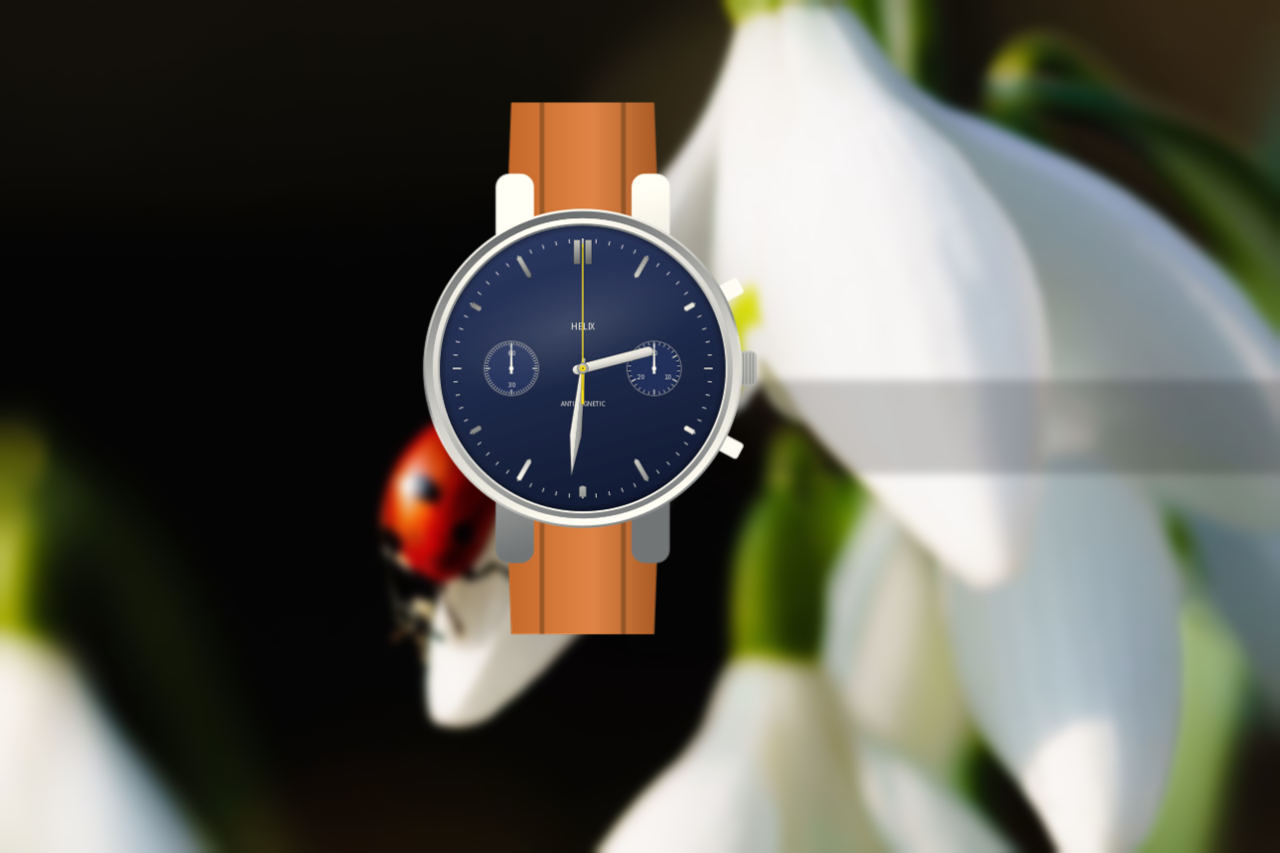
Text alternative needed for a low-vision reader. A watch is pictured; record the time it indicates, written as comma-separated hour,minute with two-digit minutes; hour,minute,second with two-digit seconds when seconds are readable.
2,31
